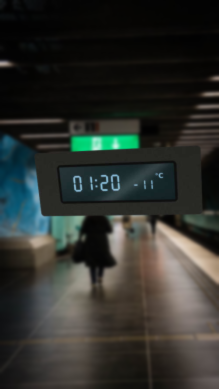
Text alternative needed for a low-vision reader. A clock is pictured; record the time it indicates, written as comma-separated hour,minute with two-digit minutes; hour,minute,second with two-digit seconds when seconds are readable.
1,20
